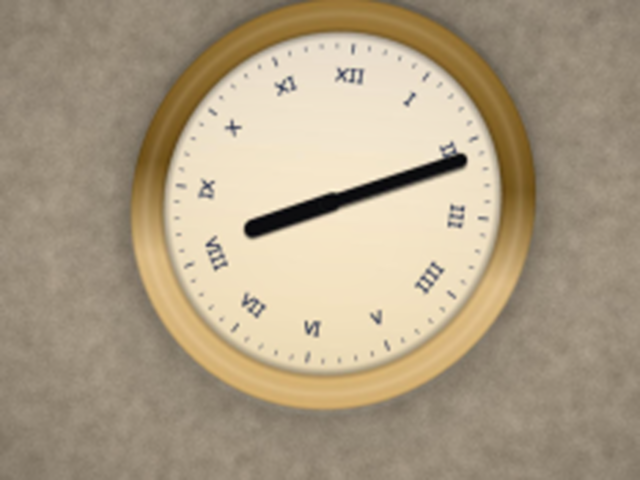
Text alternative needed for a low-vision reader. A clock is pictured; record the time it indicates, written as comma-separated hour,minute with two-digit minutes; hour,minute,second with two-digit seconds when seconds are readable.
8,11
